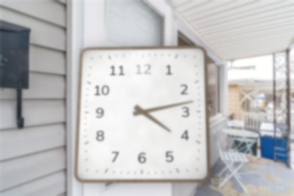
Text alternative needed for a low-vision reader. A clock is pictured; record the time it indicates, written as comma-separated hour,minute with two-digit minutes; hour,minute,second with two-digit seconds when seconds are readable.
4,13
